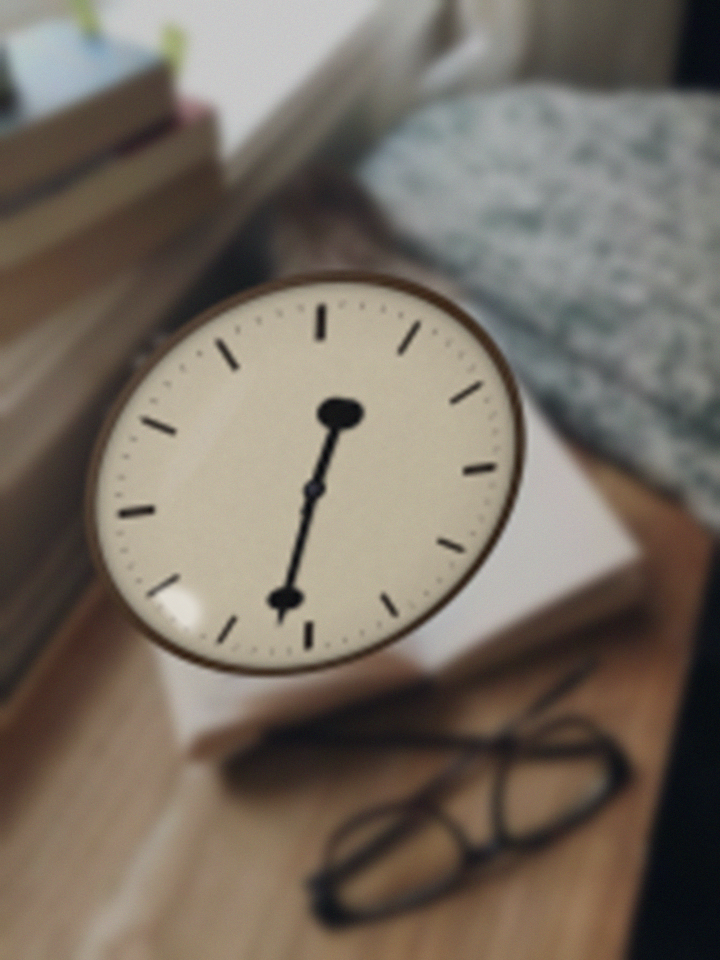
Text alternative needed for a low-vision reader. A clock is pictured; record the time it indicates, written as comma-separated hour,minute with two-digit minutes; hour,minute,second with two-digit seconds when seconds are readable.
12,32
